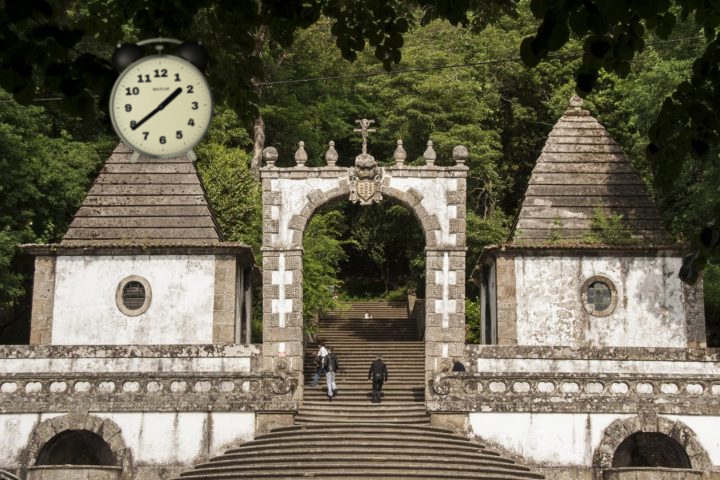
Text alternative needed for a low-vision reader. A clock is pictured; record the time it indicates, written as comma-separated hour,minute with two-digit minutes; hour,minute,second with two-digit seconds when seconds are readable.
1,39
